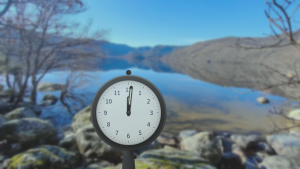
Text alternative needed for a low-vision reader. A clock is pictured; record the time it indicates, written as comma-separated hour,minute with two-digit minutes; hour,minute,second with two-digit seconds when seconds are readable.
12,01
